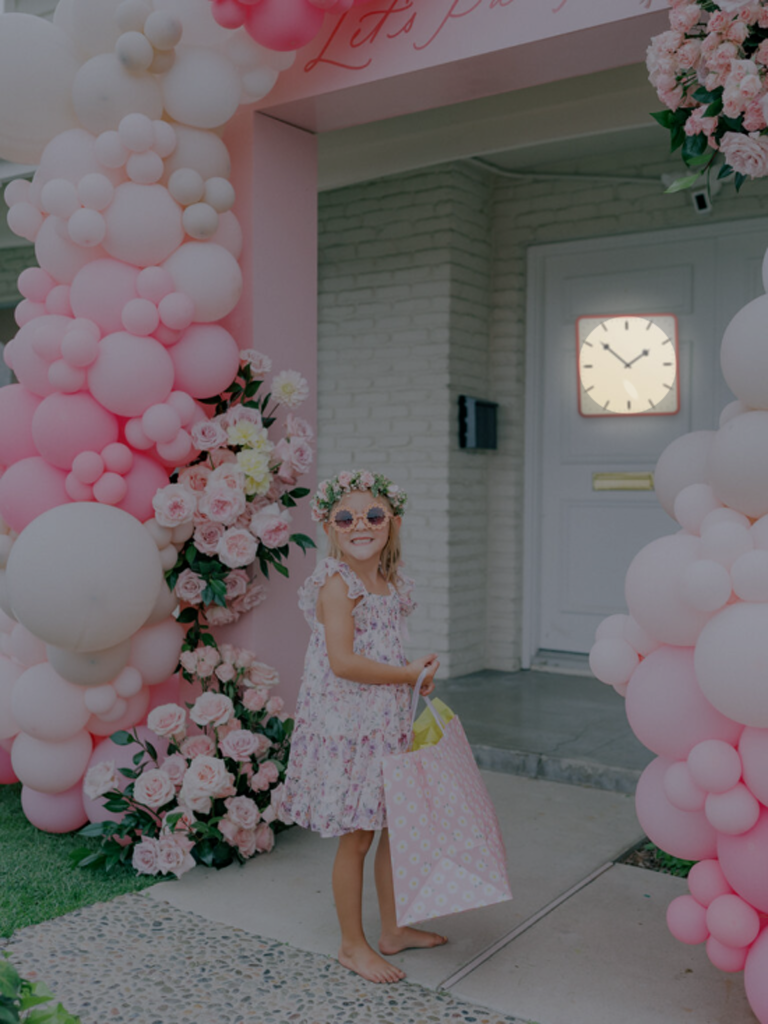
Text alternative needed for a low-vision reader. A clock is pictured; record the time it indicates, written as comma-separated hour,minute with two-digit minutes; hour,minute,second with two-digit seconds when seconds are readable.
1,52
